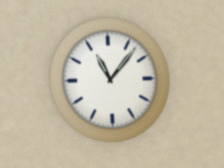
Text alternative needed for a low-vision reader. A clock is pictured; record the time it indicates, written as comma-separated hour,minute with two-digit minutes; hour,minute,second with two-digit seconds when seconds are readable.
11,07
